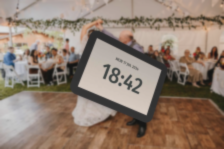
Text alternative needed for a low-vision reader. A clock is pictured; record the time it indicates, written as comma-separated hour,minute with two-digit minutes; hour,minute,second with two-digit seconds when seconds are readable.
18,42
